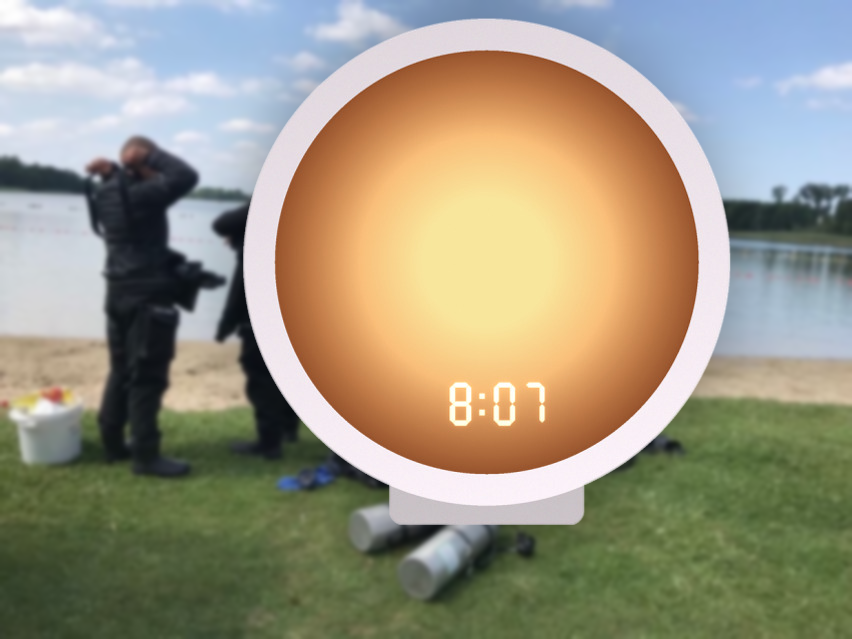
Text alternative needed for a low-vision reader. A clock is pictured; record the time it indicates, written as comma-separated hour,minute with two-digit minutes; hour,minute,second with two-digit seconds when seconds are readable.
8,07
